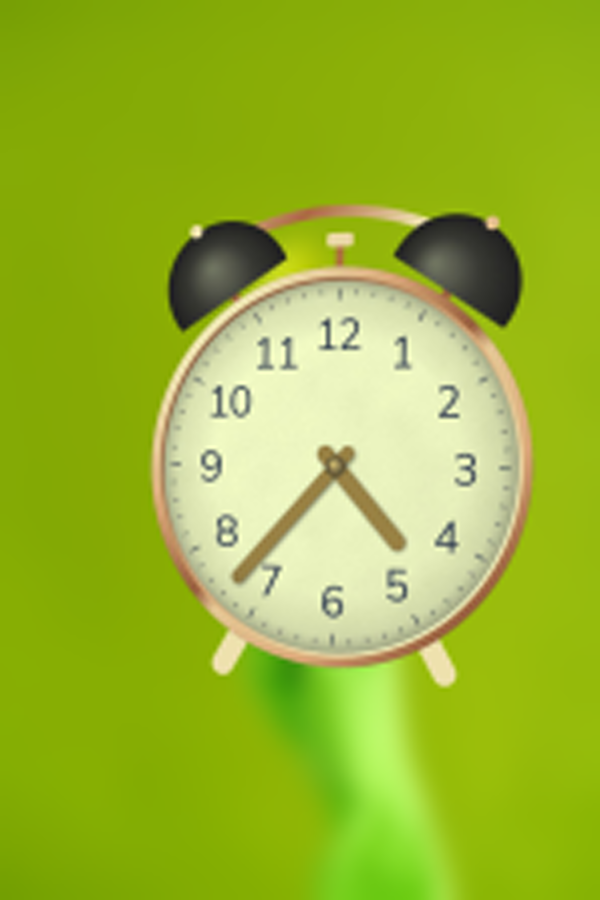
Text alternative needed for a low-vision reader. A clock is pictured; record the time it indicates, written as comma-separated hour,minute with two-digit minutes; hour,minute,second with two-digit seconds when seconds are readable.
4,37
